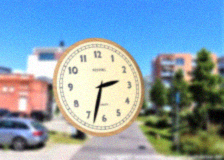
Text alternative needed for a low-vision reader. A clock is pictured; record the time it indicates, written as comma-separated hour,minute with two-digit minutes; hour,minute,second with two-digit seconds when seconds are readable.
2,33
